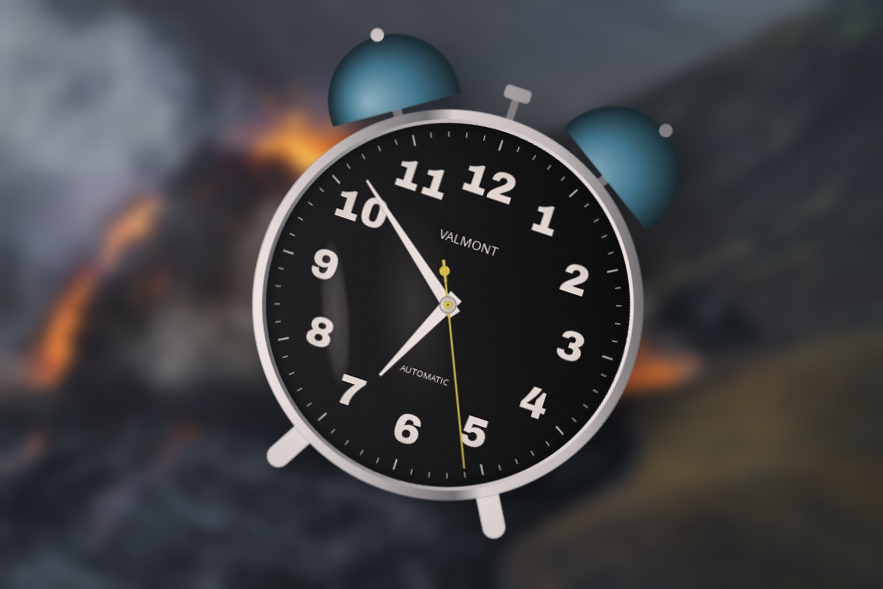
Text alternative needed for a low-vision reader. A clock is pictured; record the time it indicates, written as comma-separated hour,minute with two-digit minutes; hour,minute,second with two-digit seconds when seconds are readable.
6,51,26
